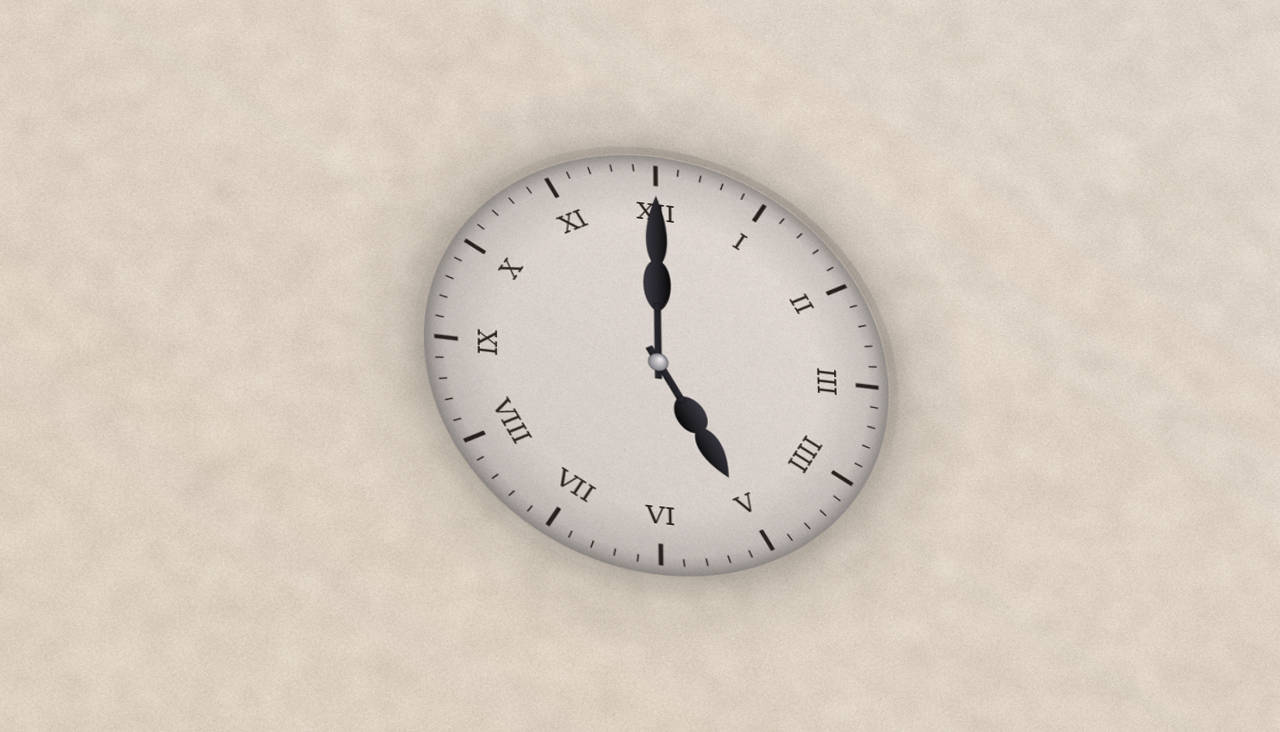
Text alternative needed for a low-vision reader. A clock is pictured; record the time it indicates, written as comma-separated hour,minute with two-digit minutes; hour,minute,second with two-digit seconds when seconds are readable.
5,00
